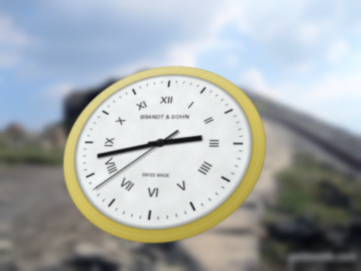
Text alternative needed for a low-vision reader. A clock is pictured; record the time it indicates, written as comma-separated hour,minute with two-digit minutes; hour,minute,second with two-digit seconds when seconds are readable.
2,42,38
